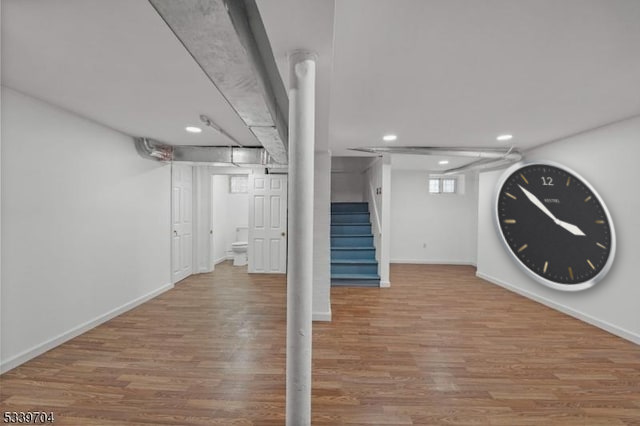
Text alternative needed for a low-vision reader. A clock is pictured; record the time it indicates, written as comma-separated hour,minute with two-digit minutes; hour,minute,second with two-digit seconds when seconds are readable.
3,53
